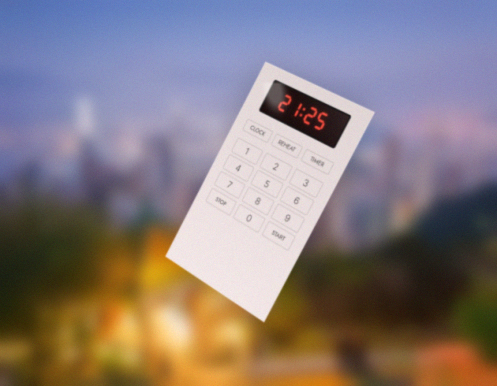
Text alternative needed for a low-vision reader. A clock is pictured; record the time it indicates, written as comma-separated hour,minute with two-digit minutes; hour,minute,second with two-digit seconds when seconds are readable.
21,25
